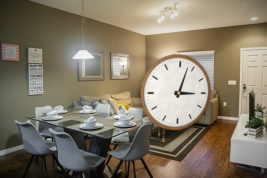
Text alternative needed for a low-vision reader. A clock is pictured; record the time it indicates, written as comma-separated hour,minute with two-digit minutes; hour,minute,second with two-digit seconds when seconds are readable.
3,03
